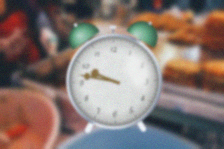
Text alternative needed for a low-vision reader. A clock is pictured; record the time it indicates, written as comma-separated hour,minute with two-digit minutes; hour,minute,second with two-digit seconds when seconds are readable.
9,47
